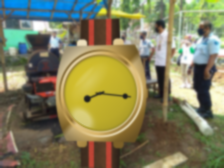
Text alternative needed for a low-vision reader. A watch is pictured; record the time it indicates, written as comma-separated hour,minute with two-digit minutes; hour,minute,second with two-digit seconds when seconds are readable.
8,16
